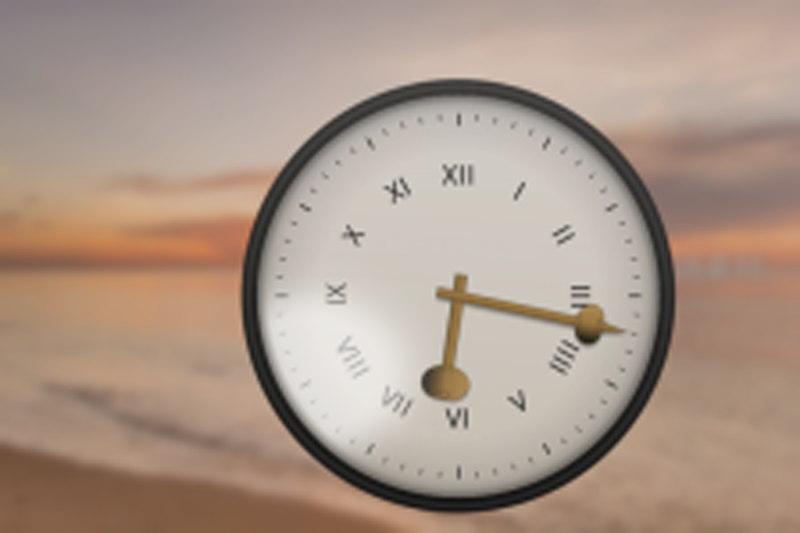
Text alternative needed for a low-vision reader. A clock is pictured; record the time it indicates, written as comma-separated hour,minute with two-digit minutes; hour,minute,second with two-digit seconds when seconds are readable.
6,17
